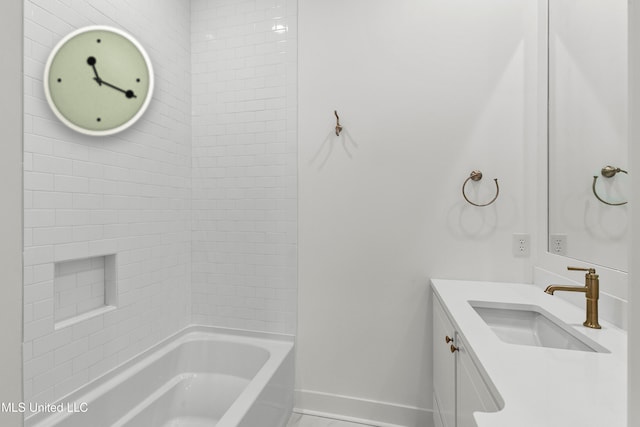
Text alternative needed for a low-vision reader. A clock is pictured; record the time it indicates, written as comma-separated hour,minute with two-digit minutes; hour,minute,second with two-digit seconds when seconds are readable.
11,19
